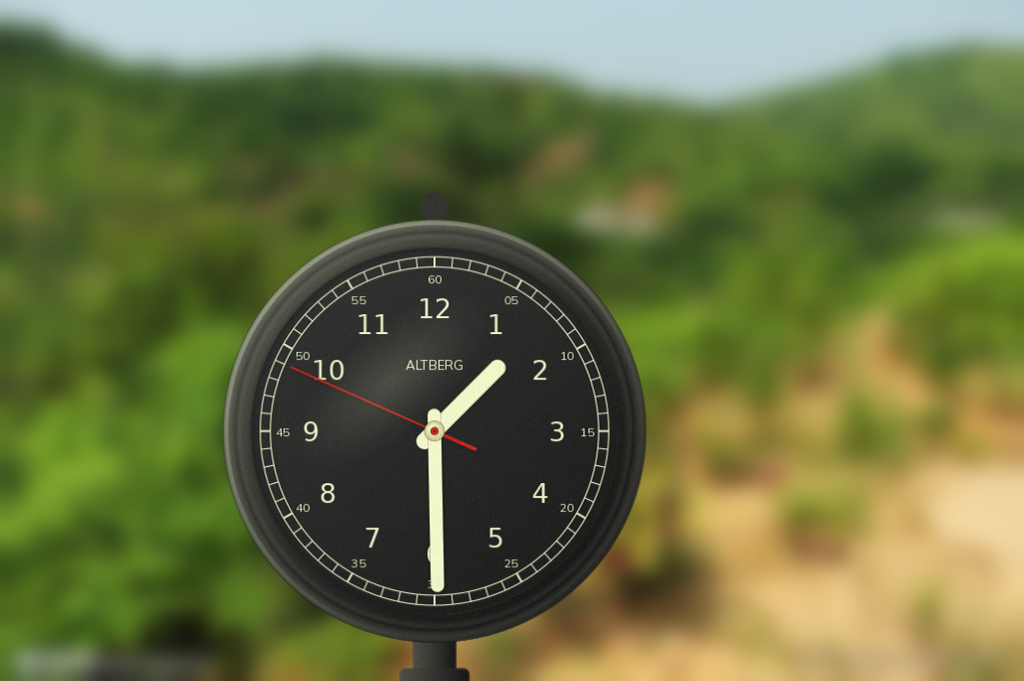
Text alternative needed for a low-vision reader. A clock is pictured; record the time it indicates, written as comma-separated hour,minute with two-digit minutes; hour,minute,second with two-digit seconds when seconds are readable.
1,29,49
